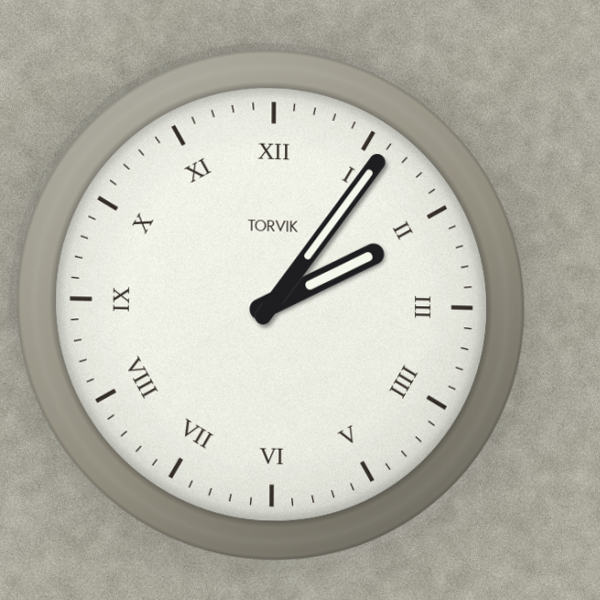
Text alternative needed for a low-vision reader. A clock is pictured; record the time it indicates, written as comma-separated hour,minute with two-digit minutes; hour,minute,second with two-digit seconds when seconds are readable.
2,06
